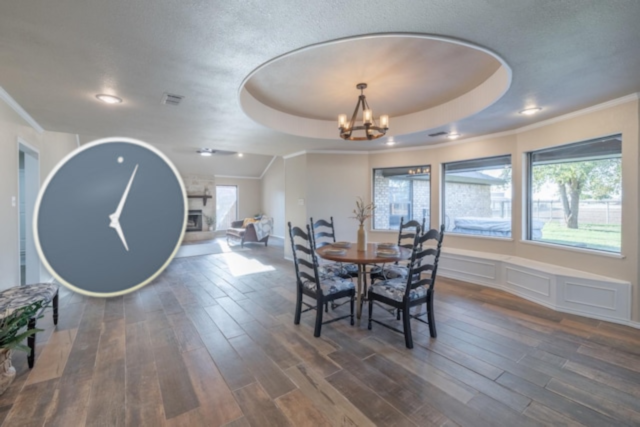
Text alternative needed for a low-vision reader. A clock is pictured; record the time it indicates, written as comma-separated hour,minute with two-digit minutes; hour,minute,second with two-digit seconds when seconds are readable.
5,03
